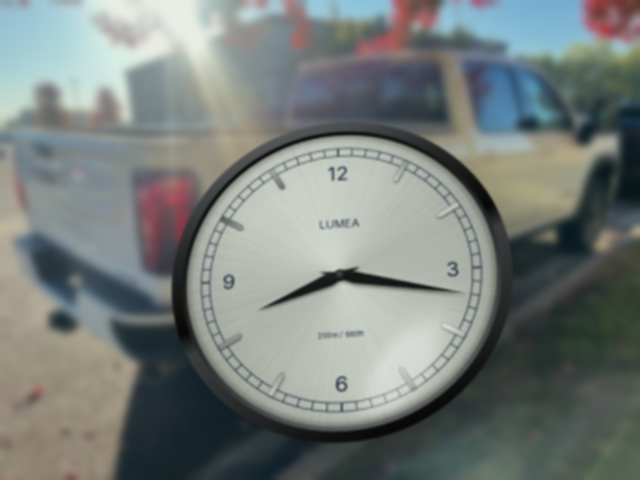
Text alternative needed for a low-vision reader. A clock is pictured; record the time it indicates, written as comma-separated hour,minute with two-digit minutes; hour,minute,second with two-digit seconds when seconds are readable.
8,17
